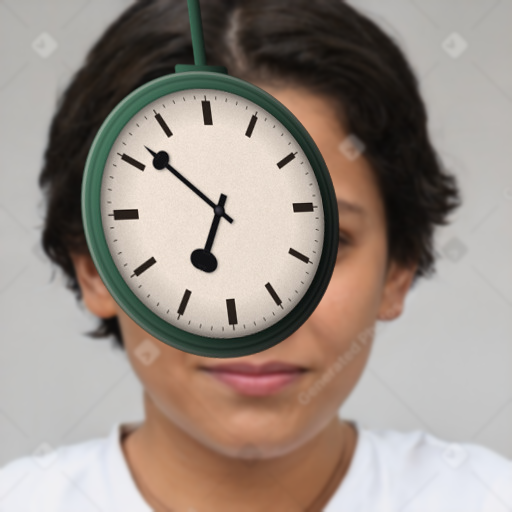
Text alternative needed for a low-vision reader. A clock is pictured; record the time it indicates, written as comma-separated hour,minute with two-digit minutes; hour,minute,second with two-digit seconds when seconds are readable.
6,52
